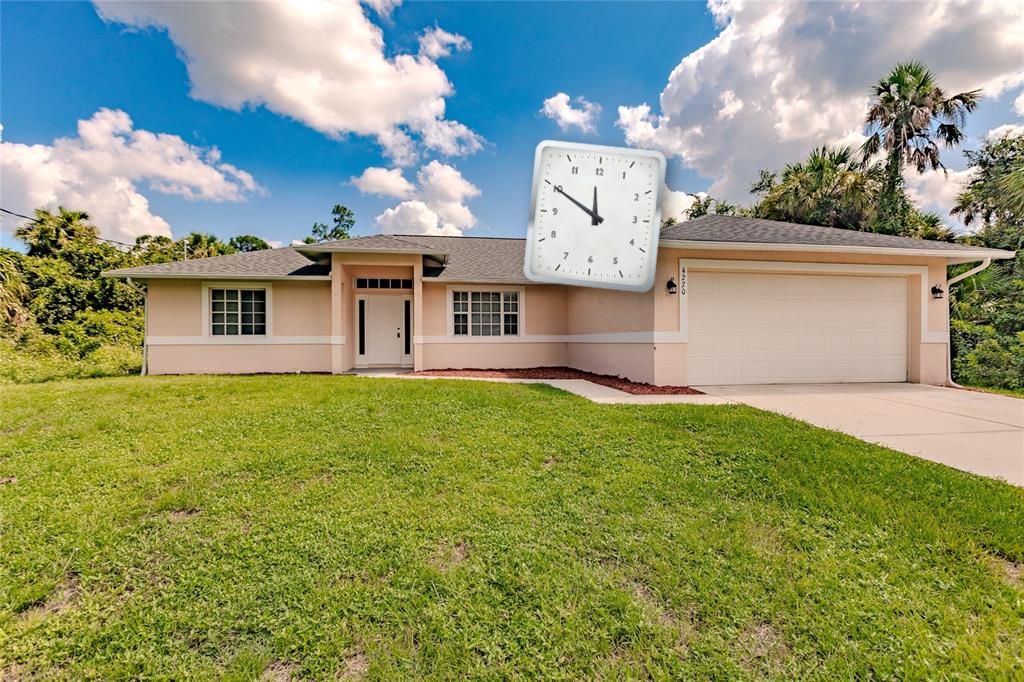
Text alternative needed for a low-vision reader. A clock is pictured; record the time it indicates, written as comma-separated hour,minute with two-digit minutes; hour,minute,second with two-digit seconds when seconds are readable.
11,50
